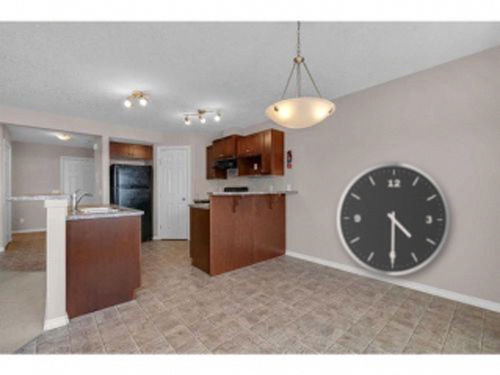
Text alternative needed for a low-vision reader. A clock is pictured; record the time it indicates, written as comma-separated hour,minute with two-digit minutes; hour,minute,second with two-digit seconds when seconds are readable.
4,30
